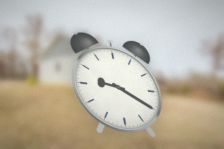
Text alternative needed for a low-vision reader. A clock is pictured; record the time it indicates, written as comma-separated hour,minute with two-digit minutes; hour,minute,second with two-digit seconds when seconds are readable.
9,20
